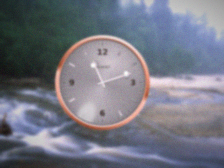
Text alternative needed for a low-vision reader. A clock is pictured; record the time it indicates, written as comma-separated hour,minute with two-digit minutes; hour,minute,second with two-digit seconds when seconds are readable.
11,12
